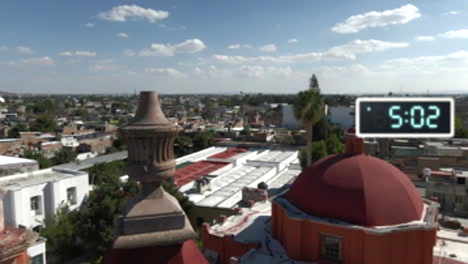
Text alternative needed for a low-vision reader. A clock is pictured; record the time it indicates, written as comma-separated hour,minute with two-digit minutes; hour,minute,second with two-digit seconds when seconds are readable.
5,02
